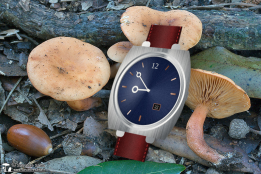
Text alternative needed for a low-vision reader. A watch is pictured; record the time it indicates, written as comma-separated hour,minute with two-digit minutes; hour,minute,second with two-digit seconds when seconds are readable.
8,52
